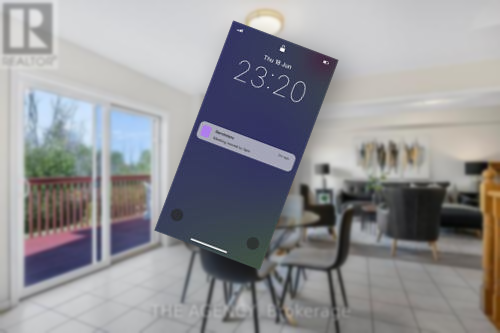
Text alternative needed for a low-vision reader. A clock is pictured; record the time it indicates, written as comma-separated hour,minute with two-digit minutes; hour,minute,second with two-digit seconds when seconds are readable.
23,20
